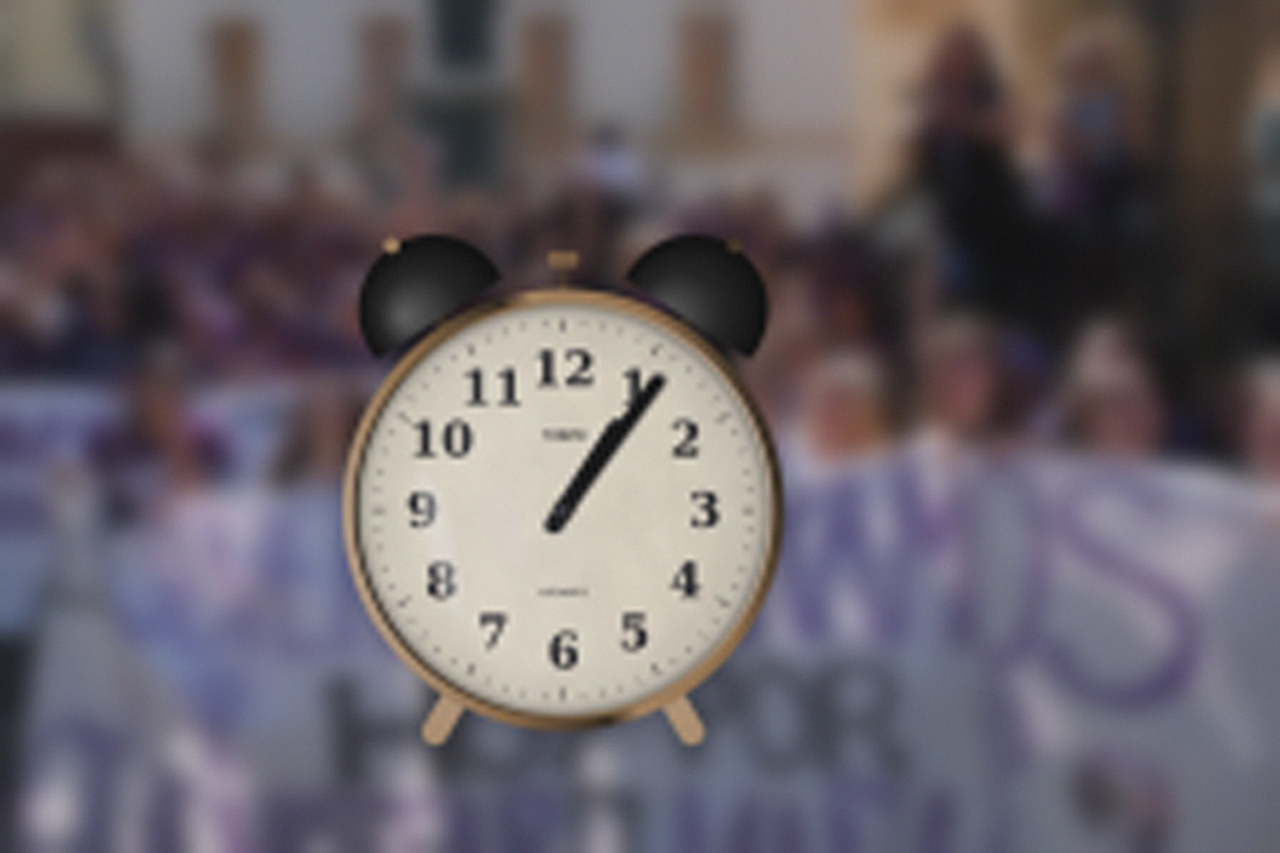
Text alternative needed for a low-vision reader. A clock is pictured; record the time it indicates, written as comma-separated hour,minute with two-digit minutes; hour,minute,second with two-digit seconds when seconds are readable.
1,06
